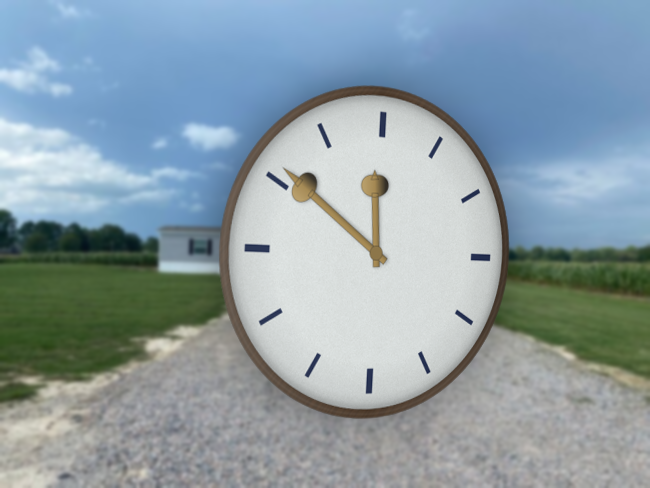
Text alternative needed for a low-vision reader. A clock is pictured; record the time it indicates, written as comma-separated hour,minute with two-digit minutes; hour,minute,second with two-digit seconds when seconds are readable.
11,51
